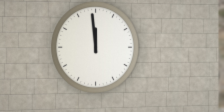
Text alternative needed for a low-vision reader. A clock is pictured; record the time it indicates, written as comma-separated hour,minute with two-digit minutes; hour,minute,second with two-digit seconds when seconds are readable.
11,59
